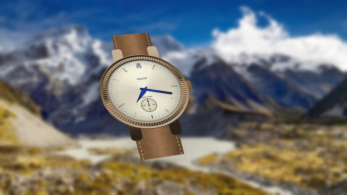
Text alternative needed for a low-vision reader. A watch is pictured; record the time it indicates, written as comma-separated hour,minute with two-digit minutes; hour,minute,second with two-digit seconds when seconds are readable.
7,18
